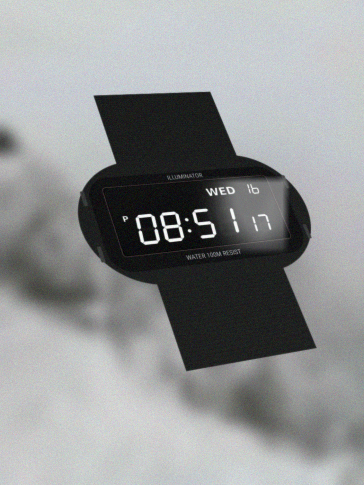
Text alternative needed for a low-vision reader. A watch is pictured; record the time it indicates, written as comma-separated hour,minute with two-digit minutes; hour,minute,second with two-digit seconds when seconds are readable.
8,51,17
